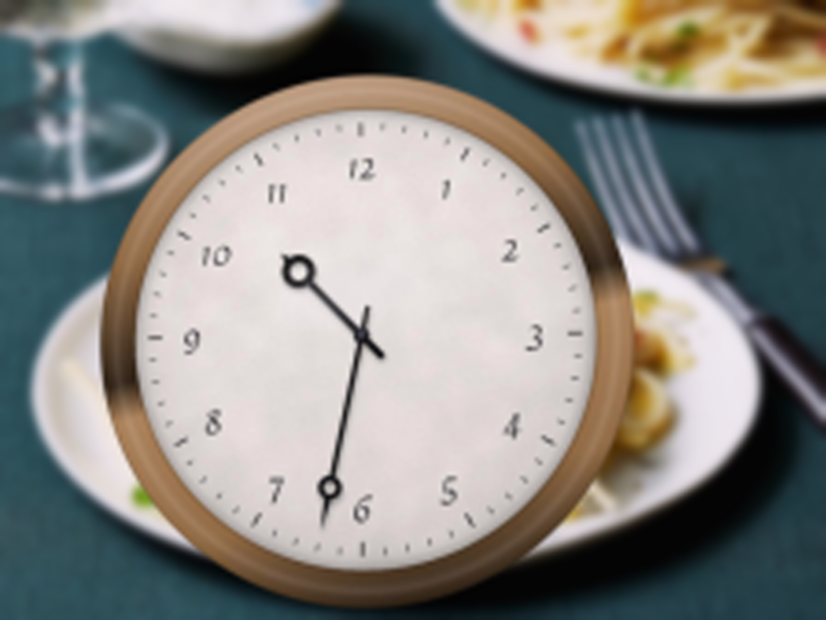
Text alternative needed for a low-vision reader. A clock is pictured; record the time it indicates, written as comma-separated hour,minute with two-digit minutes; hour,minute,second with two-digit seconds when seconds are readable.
10,32
